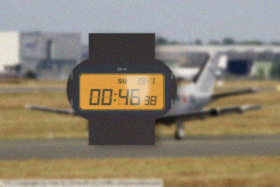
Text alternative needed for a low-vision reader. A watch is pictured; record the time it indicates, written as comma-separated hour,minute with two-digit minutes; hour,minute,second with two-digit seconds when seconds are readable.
0,46,38
